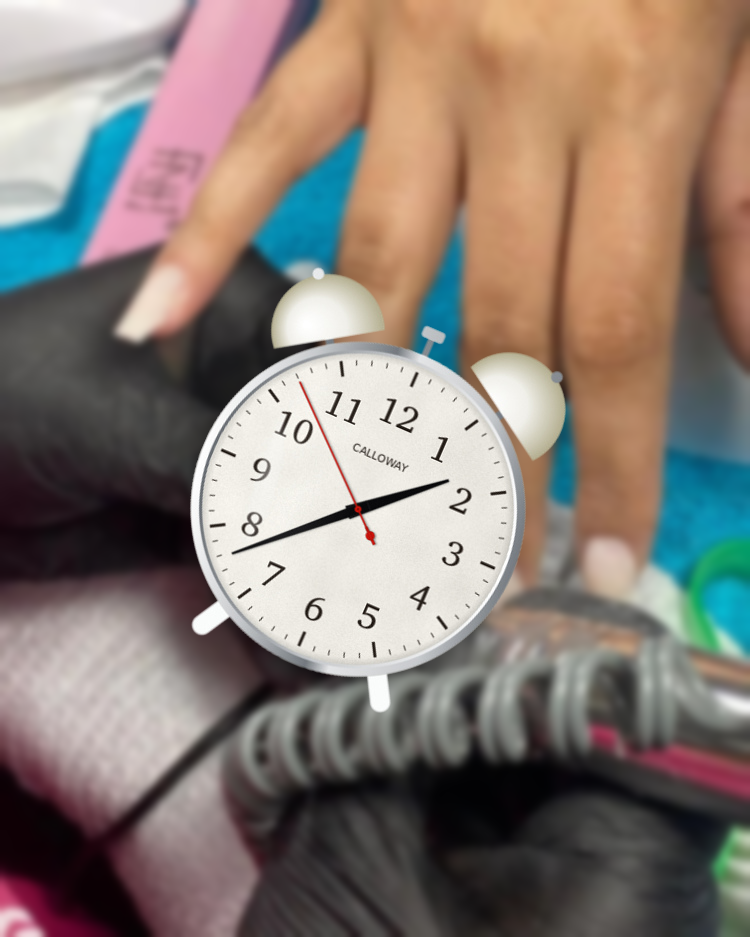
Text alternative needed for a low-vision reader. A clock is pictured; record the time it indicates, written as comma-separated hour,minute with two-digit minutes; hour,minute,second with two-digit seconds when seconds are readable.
1,37,52
